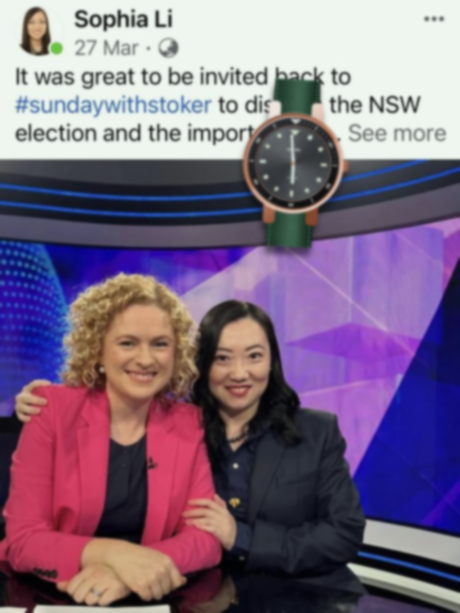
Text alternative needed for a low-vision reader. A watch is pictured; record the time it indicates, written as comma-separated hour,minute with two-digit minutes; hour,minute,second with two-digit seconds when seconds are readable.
5,59
